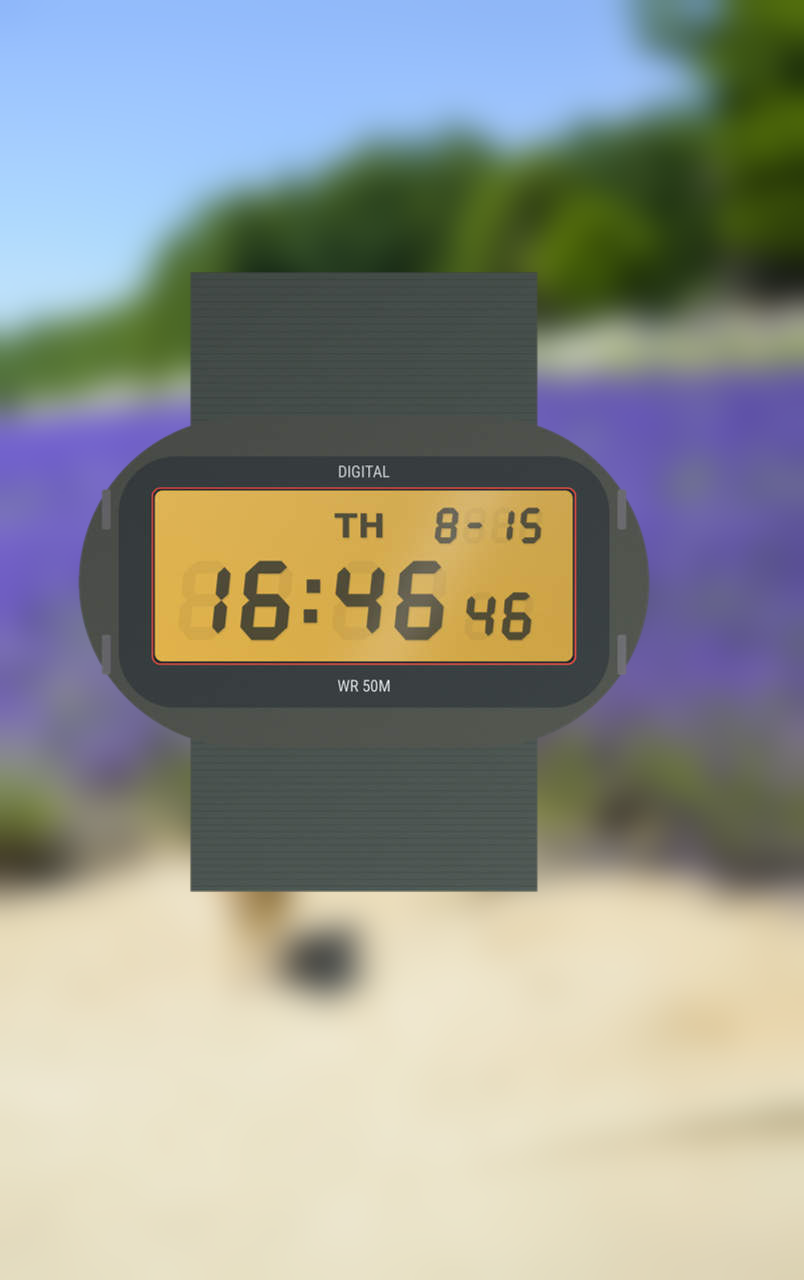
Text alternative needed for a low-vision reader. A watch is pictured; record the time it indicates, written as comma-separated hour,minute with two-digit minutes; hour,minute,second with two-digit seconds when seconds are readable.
16,46,46
